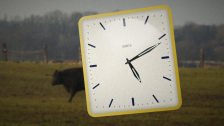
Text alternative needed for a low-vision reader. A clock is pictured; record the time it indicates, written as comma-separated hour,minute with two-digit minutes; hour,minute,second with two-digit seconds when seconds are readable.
5,11
